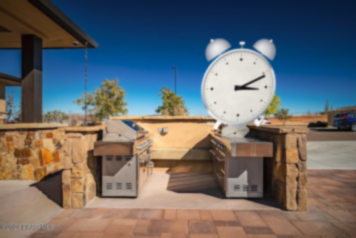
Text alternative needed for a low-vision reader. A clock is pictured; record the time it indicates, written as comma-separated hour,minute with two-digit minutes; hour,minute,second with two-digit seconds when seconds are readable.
3,11
